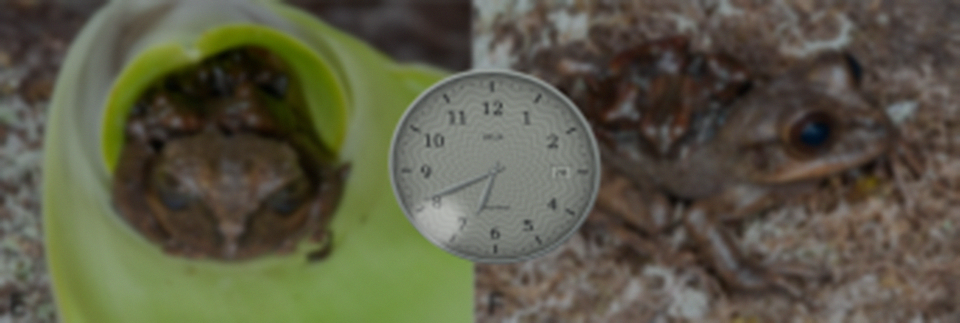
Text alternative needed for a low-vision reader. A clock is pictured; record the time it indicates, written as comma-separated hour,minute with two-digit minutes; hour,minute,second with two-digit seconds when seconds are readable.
6,41
